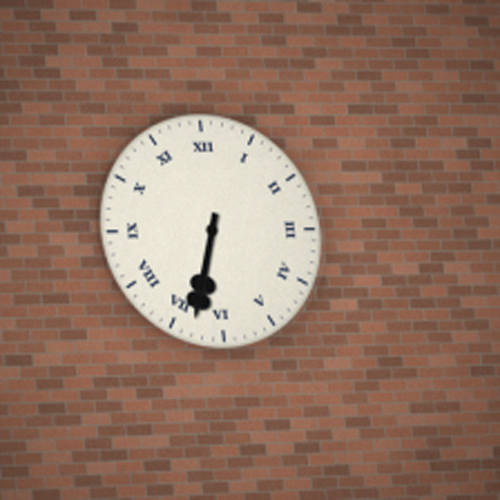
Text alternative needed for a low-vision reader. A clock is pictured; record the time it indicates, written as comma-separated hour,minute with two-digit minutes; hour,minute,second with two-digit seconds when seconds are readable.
6,33
